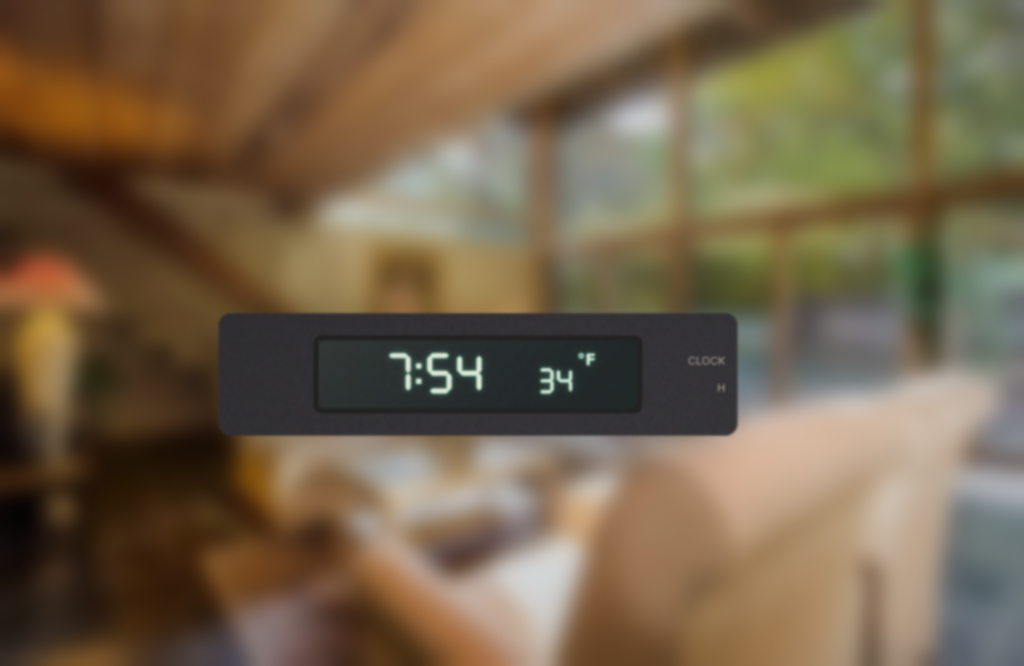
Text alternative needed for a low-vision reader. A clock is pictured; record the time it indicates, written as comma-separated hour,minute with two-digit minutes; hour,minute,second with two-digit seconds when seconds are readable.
7,54
